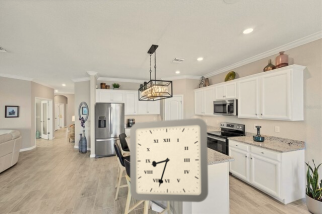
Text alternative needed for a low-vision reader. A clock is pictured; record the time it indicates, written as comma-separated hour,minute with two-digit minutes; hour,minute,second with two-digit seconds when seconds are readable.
8,33
